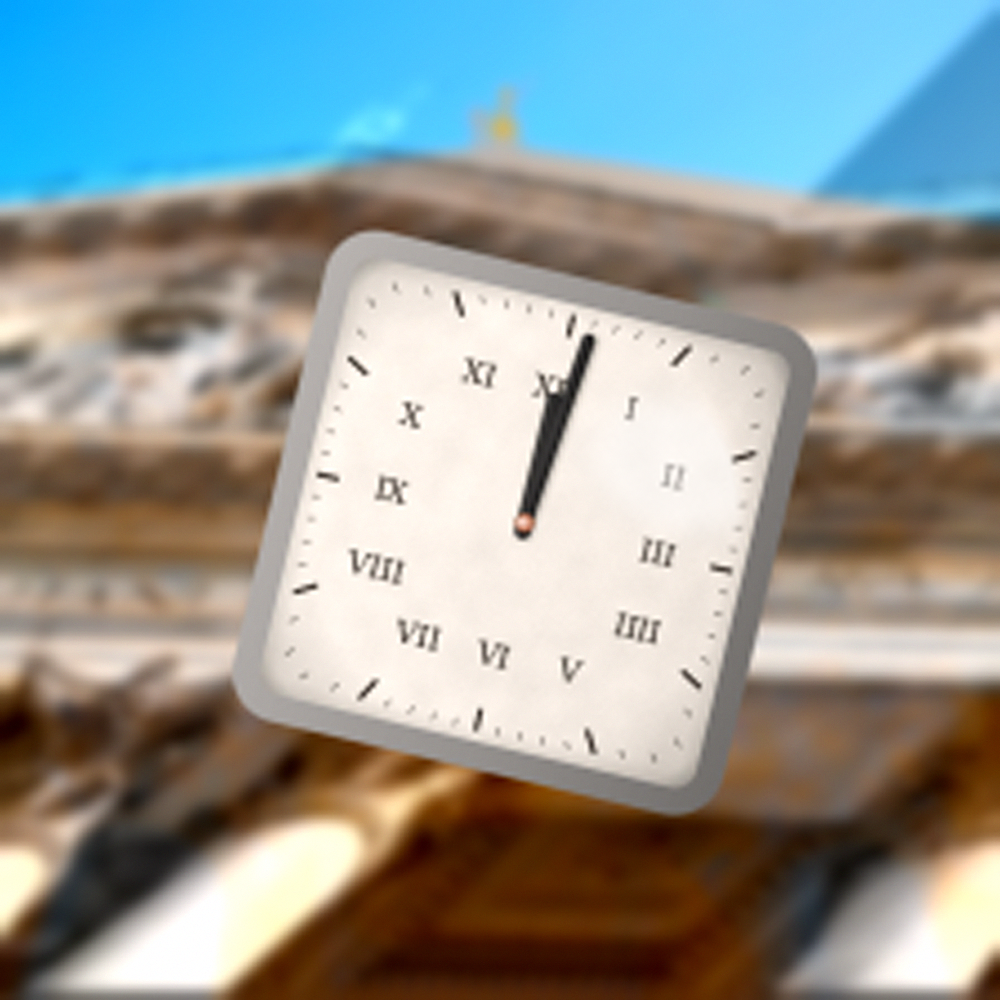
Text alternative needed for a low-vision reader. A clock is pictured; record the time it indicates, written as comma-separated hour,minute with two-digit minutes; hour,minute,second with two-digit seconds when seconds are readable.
12,01
